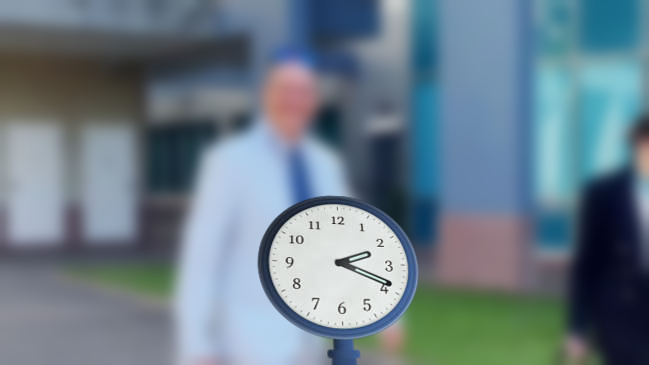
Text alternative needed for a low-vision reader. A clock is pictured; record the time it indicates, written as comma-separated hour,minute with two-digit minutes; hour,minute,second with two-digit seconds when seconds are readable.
2,19
